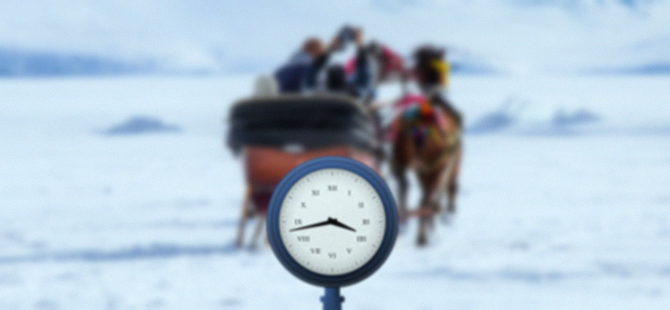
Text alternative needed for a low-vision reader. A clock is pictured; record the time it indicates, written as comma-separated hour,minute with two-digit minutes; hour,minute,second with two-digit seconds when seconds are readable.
3,43
